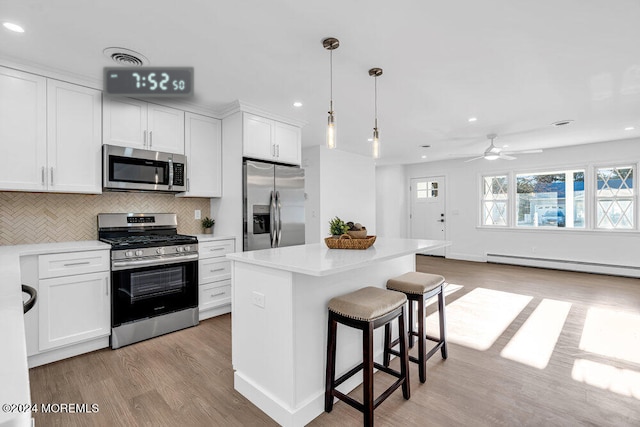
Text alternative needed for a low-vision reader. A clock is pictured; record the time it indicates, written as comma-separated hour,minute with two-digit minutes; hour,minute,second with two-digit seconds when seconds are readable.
7,52
